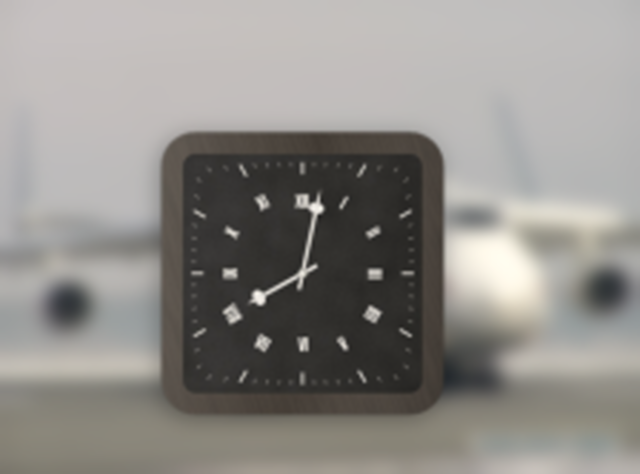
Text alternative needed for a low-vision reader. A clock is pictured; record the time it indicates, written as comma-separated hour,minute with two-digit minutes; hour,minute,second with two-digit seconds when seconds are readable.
8,02
